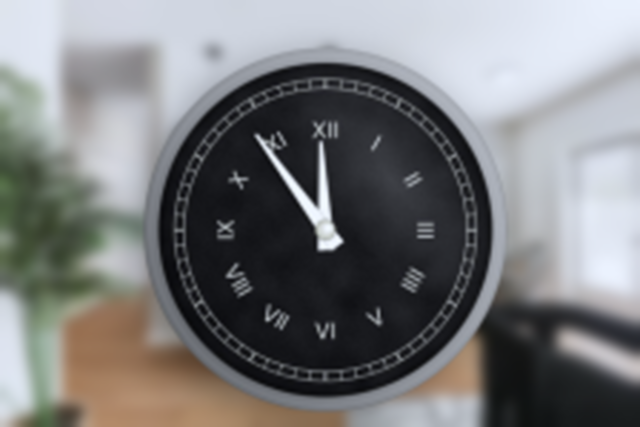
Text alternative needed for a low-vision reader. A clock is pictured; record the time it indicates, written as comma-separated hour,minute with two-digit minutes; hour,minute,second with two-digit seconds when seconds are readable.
11,54
